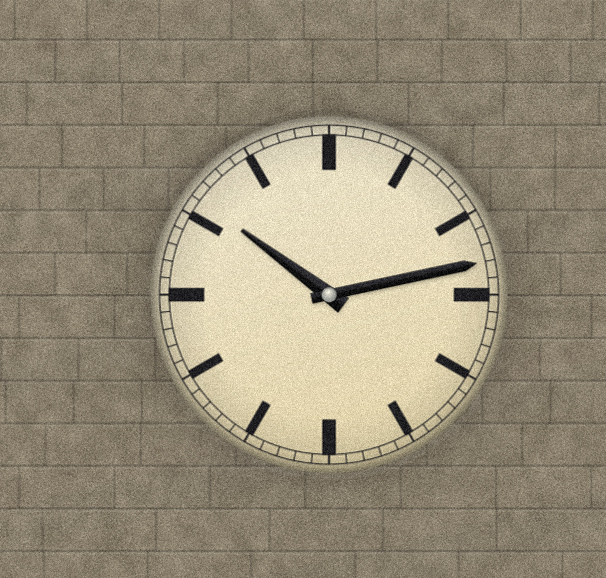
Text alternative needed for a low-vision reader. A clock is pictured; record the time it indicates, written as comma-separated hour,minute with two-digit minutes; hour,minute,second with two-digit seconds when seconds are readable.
10,13
